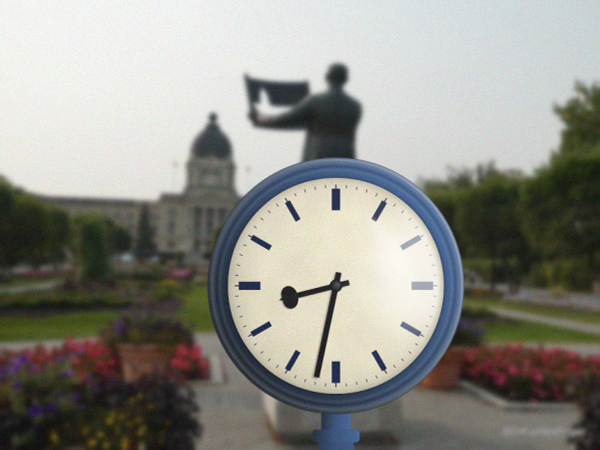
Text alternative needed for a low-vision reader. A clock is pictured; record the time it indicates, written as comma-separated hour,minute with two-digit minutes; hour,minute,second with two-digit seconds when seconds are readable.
8,32
